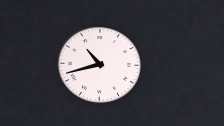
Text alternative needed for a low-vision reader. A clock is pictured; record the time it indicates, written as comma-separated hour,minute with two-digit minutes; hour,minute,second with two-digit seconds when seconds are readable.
10,42
